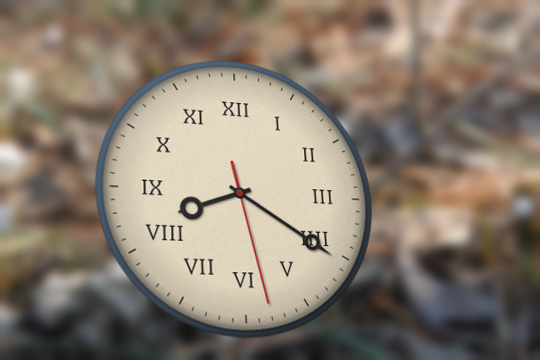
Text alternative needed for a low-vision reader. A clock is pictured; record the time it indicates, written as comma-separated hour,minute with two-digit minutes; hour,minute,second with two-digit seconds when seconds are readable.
8,20,28
